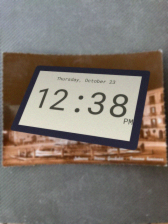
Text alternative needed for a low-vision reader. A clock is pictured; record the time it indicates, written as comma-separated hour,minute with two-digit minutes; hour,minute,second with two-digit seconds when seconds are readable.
12,38
